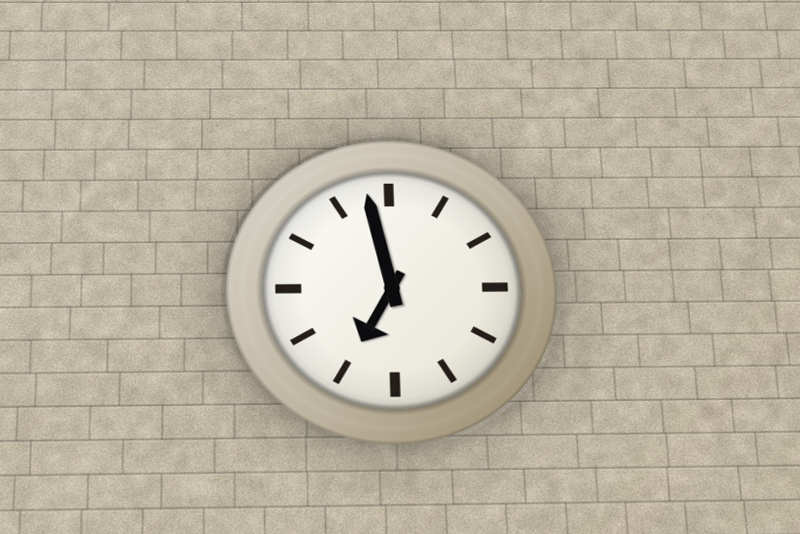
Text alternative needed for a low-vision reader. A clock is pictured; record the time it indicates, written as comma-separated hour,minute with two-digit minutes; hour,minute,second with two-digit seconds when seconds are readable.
6,58
